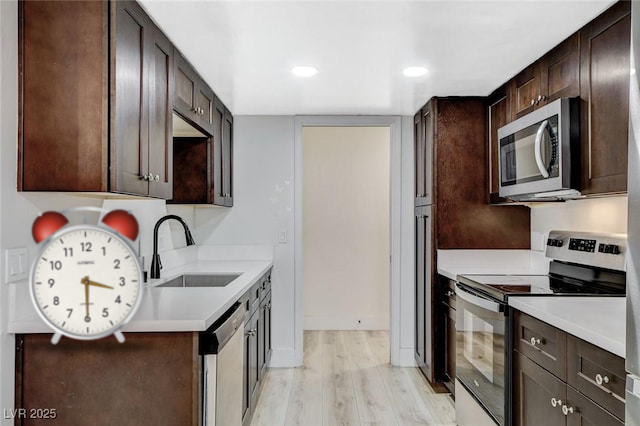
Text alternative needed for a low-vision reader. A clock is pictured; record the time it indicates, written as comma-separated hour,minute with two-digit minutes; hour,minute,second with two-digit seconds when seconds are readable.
3,30
